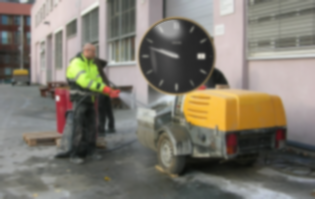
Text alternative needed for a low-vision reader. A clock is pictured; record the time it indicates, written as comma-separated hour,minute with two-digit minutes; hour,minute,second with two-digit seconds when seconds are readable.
9,48
